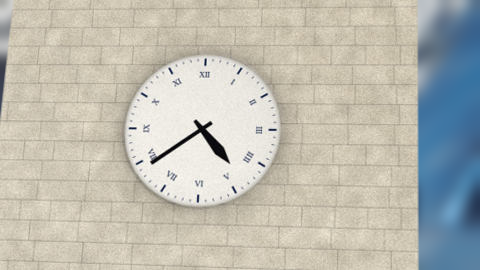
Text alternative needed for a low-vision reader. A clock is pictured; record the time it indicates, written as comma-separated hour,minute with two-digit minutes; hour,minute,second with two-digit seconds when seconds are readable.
4,39
